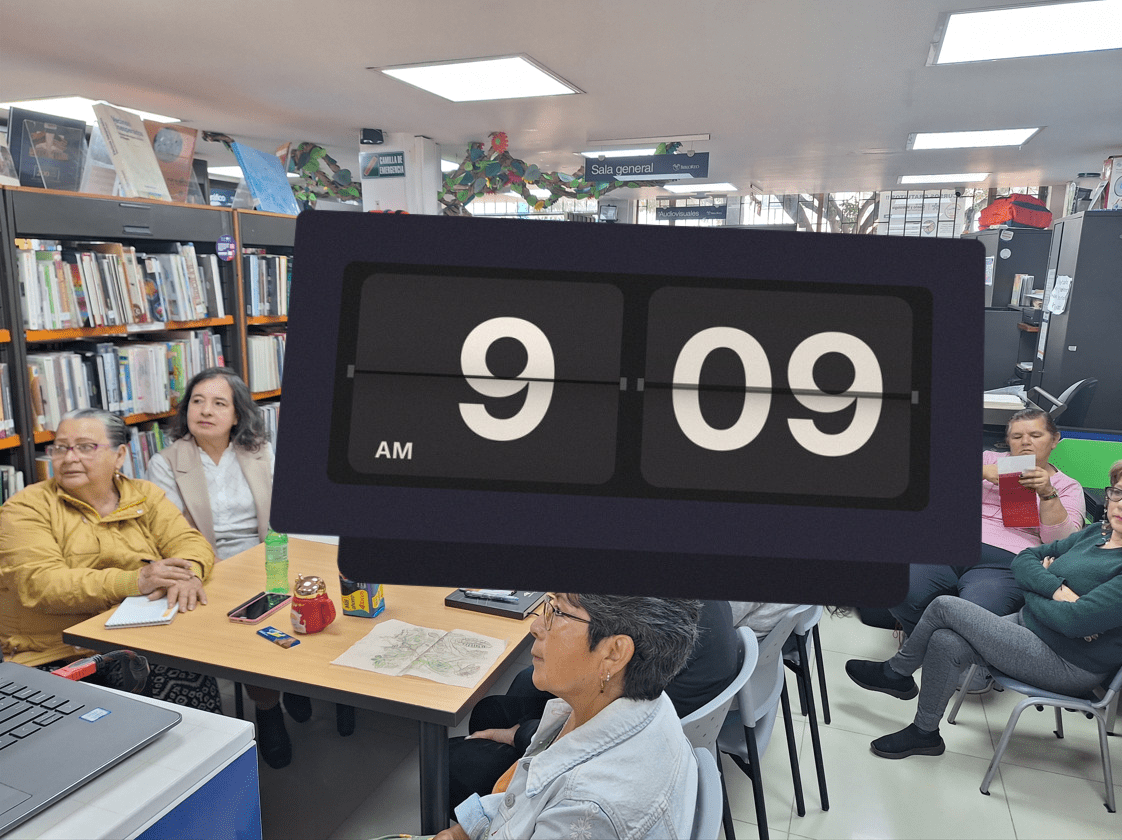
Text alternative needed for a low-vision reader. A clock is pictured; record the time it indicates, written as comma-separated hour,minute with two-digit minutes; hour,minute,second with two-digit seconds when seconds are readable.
9,09
